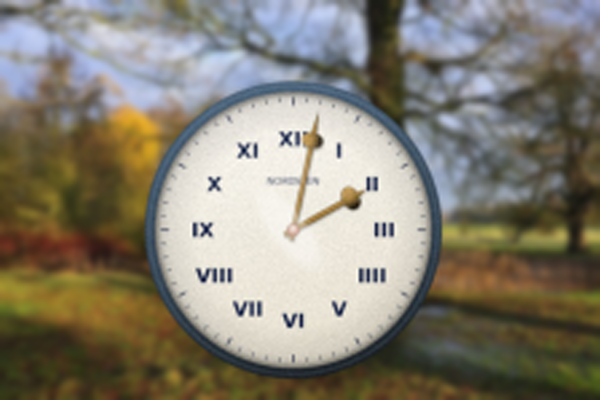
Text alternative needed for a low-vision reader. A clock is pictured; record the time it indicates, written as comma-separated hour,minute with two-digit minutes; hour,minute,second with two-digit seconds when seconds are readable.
2,02
